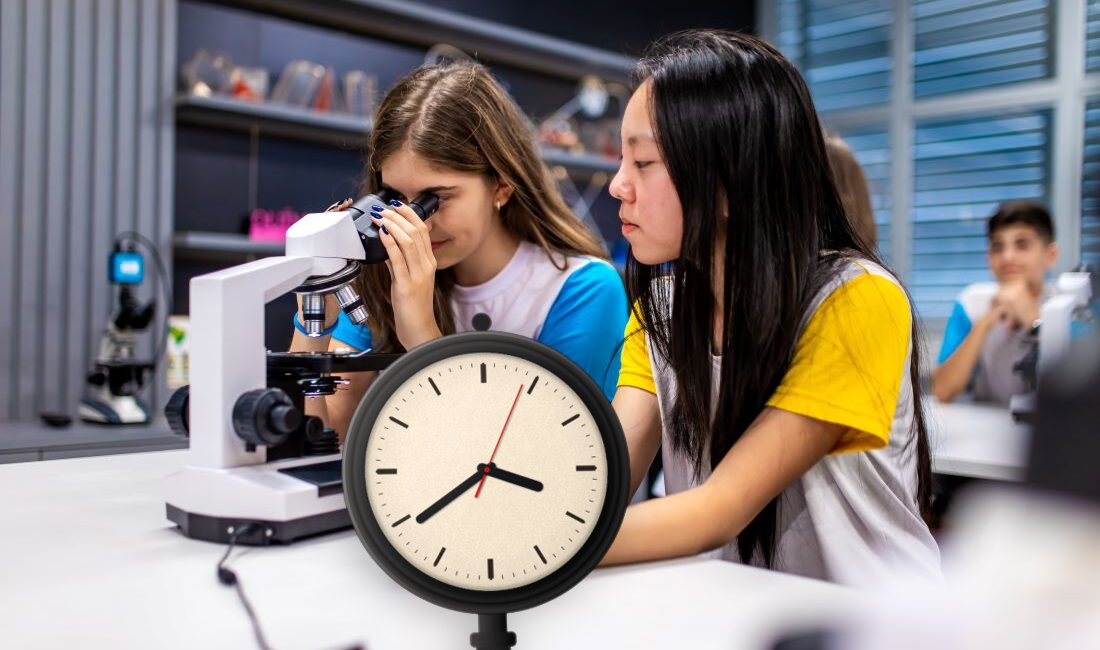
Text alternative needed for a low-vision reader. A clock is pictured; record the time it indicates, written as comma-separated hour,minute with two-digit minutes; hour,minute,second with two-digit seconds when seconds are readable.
3,39,04
